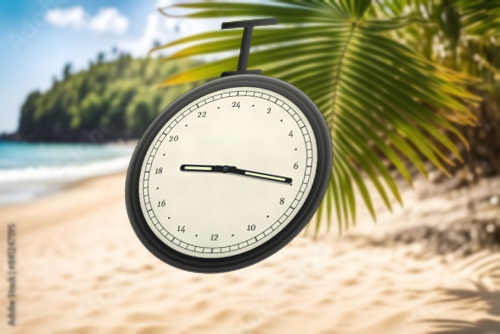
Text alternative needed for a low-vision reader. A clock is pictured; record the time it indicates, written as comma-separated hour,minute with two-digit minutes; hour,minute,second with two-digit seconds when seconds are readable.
18,17
